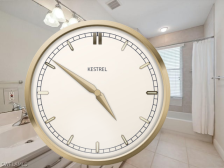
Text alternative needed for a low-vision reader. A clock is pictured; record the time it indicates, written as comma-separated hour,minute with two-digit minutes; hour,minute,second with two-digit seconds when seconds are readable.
4,51
